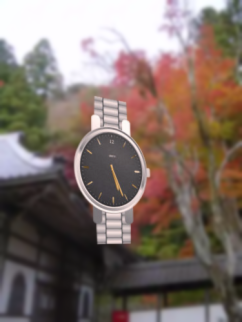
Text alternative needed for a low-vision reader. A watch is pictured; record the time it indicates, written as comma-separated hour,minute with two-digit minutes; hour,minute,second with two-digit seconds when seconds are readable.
5,26
